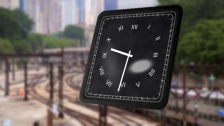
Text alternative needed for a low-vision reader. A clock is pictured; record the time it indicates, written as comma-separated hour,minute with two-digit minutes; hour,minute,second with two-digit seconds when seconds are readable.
9,31
